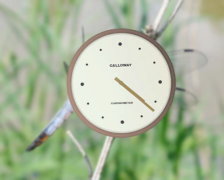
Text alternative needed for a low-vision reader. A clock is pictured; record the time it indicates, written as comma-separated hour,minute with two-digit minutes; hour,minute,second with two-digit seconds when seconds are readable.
4,22
